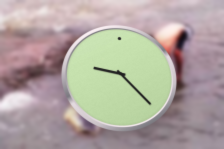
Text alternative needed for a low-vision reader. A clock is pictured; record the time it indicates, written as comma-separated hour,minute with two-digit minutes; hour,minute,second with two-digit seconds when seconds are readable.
9,23
